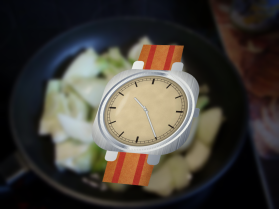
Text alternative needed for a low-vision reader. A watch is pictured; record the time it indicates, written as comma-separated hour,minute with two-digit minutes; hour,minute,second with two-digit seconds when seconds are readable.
10,25
